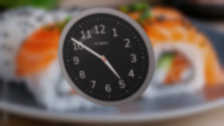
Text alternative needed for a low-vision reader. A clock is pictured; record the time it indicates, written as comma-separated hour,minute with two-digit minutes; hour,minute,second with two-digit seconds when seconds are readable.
4,51
